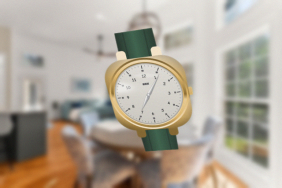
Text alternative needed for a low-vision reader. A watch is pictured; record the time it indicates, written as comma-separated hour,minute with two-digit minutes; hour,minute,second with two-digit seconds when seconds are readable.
7,06
